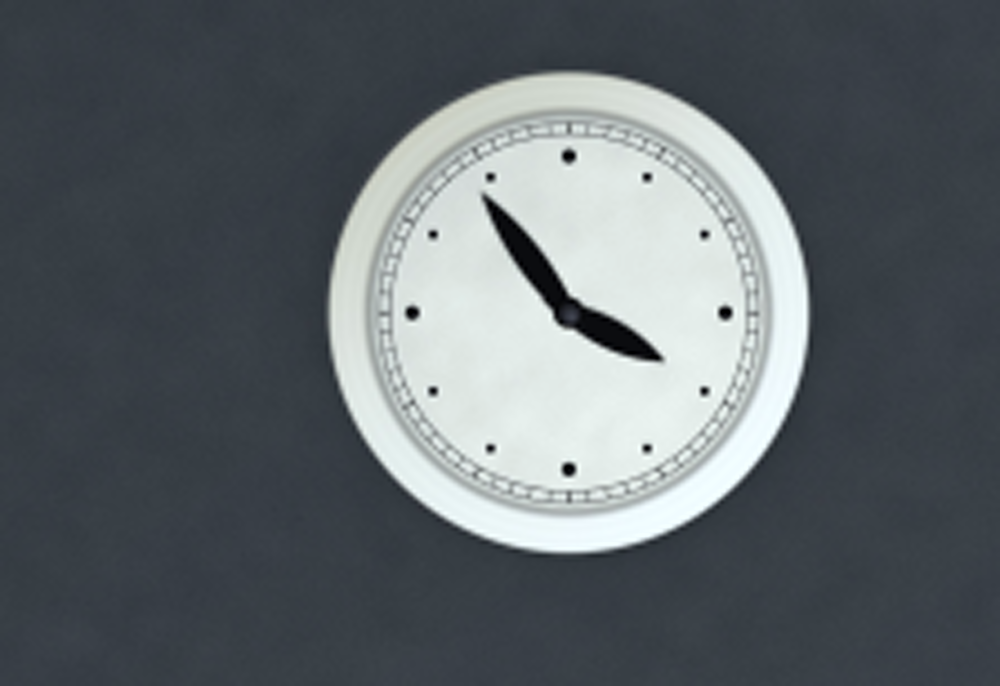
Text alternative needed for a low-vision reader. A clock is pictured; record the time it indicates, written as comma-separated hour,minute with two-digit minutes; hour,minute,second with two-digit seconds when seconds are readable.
3,54
